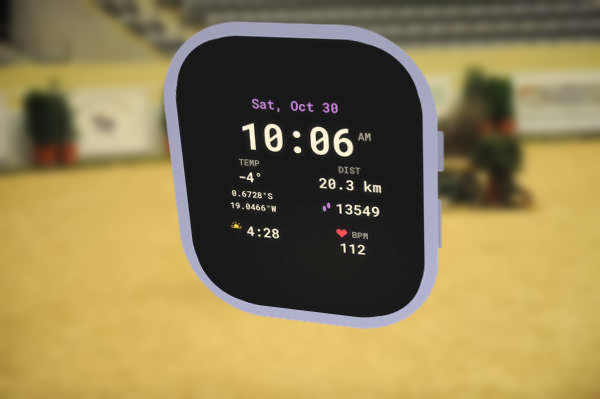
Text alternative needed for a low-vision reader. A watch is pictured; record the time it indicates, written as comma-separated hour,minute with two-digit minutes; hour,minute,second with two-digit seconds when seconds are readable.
10,06
